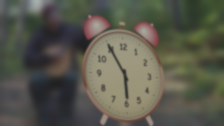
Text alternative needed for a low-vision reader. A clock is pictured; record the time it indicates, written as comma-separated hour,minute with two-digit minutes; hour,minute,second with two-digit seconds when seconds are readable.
5,55
